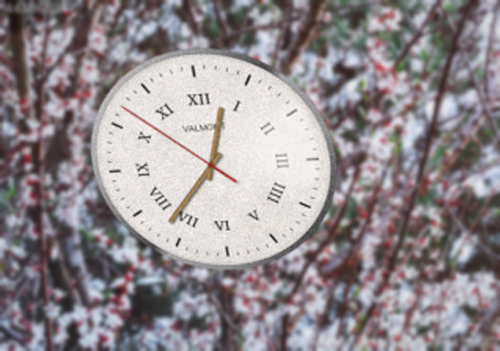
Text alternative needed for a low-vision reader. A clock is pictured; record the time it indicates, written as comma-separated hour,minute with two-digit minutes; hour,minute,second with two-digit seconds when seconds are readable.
12,36,52
